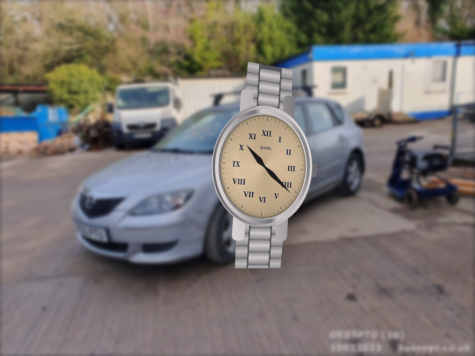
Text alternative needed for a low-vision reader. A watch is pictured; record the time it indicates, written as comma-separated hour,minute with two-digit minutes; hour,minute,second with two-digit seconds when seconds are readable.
10,21
